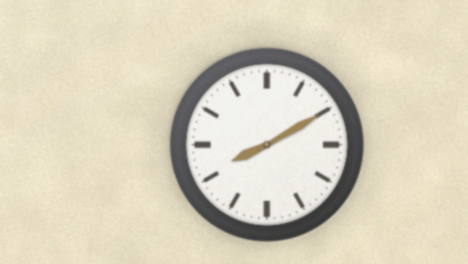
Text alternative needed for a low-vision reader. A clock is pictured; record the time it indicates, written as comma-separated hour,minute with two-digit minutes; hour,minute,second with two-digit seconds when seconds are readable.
8,10
